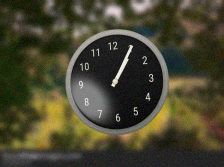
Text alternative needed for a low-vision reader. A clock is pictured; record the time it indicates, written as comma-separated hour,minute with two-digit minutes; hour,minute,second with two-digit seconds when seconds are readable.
1,05
